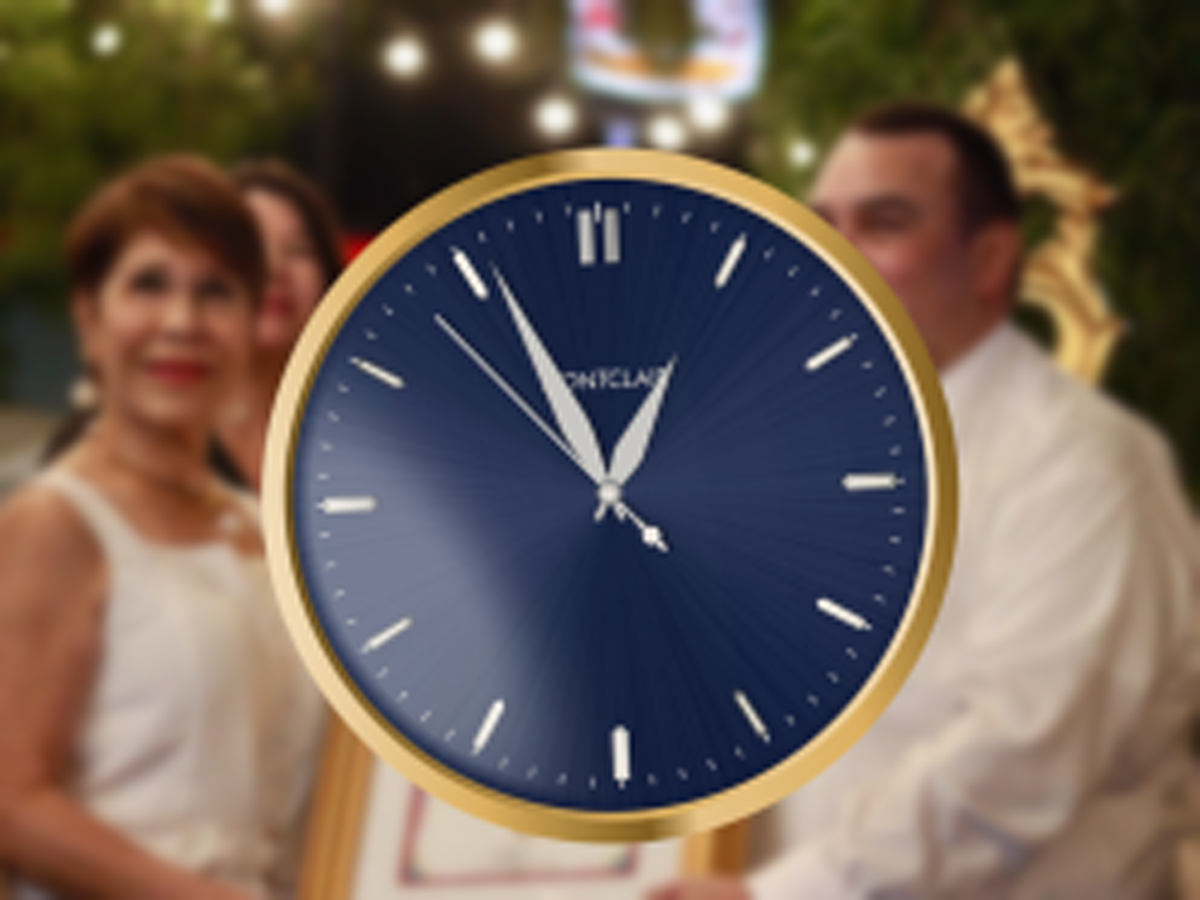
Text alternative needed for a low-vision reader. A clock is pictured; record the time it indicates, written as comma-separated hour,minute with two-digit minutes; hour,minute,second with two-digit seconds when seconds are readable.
12,55,53
